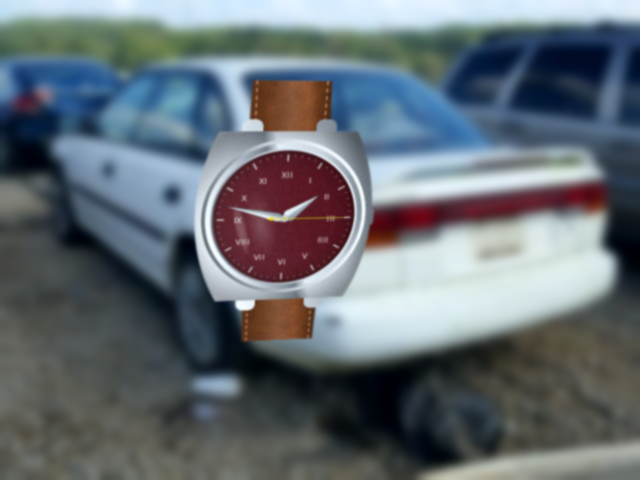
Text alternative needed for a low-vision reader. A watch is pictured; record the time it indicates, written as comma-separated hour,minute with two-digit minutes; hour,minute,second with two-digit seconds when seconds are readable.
1,47,15
